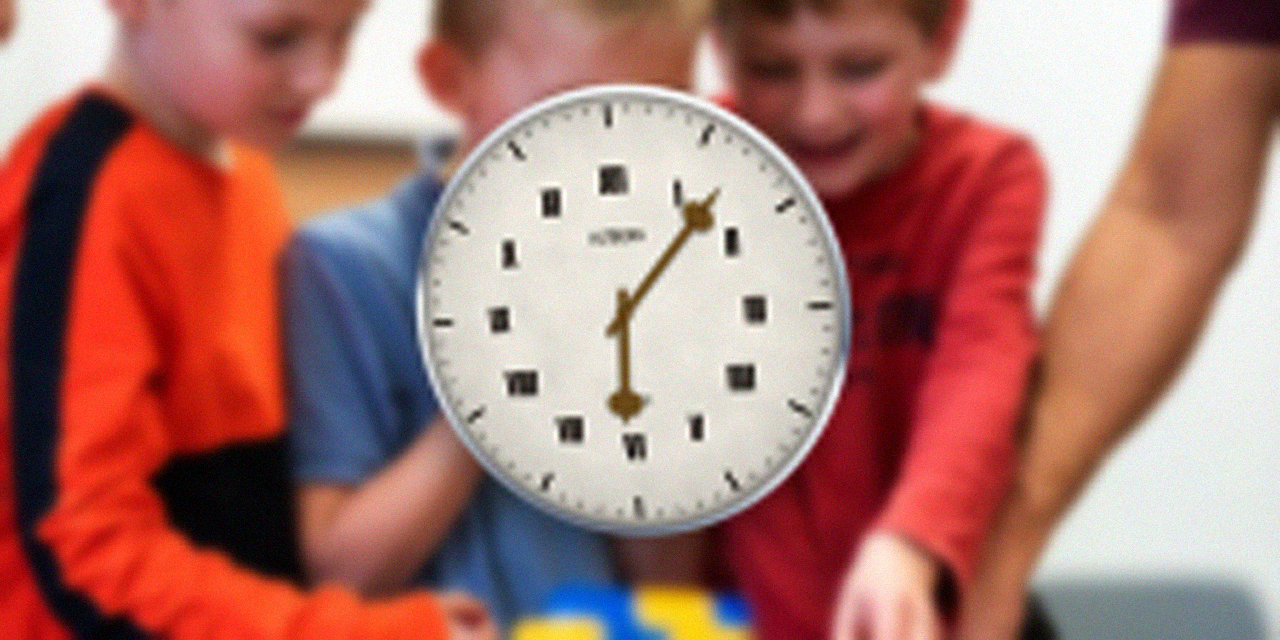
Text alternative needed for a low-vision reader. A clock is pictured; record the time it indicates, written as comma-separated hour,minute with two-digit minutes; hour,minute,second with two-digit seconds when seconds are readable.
6,07
